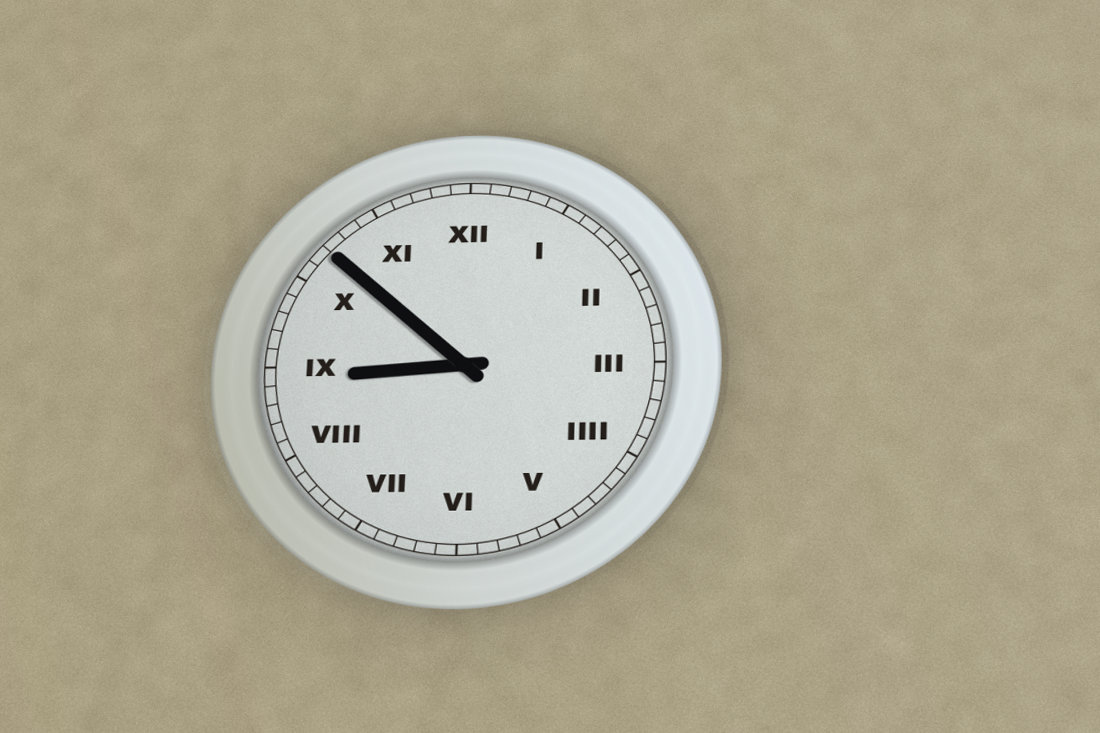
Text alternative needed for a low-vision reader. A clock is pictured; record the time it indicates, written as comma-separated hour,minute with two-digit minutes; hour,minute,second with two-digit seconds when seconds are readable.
8,52
